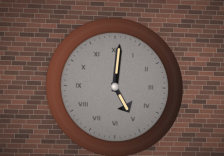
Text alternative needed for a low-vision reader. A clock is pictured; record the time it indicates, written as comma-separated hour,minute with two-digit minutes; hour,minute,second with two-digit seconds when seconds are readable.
5,01
